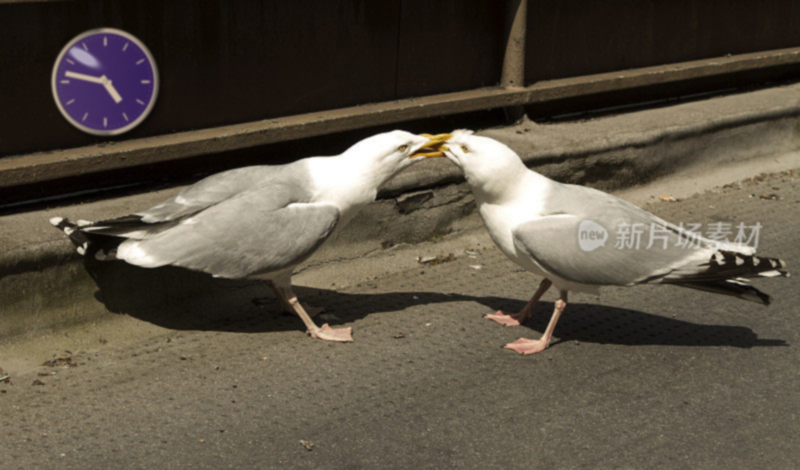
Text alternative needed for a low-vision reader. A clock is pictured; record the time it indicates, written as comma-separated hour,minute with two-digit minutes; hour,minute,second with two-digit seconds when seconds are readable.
4,47
